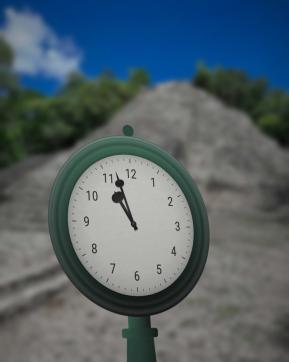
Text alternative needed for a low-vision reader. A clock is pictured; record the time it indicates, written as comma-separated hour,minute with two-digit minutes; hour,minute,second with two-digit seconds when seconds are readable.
10,57
